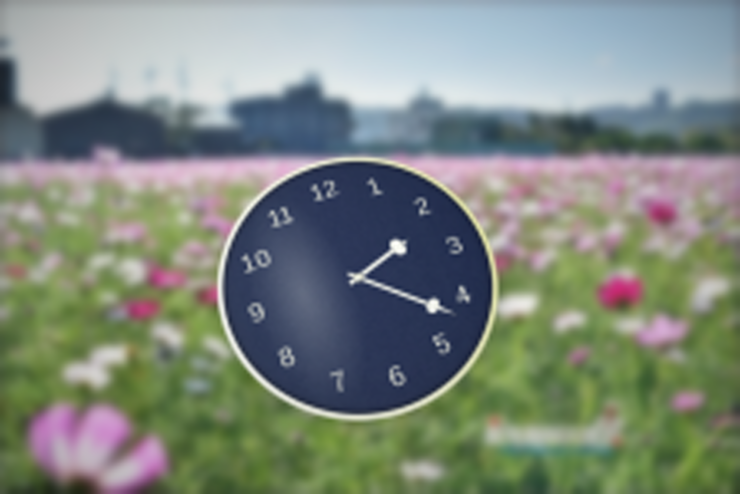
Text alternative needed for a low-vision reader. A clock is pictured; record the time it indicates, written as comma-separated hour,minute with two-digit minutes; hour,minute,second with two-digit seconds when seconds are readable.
2,22
